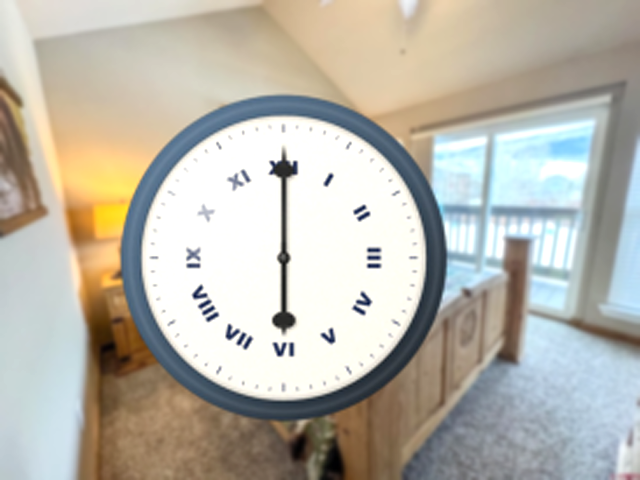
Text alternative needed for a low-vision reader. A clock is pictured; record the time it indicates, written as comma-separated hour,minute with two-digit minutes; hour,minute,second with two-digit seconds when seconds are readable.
6,00
